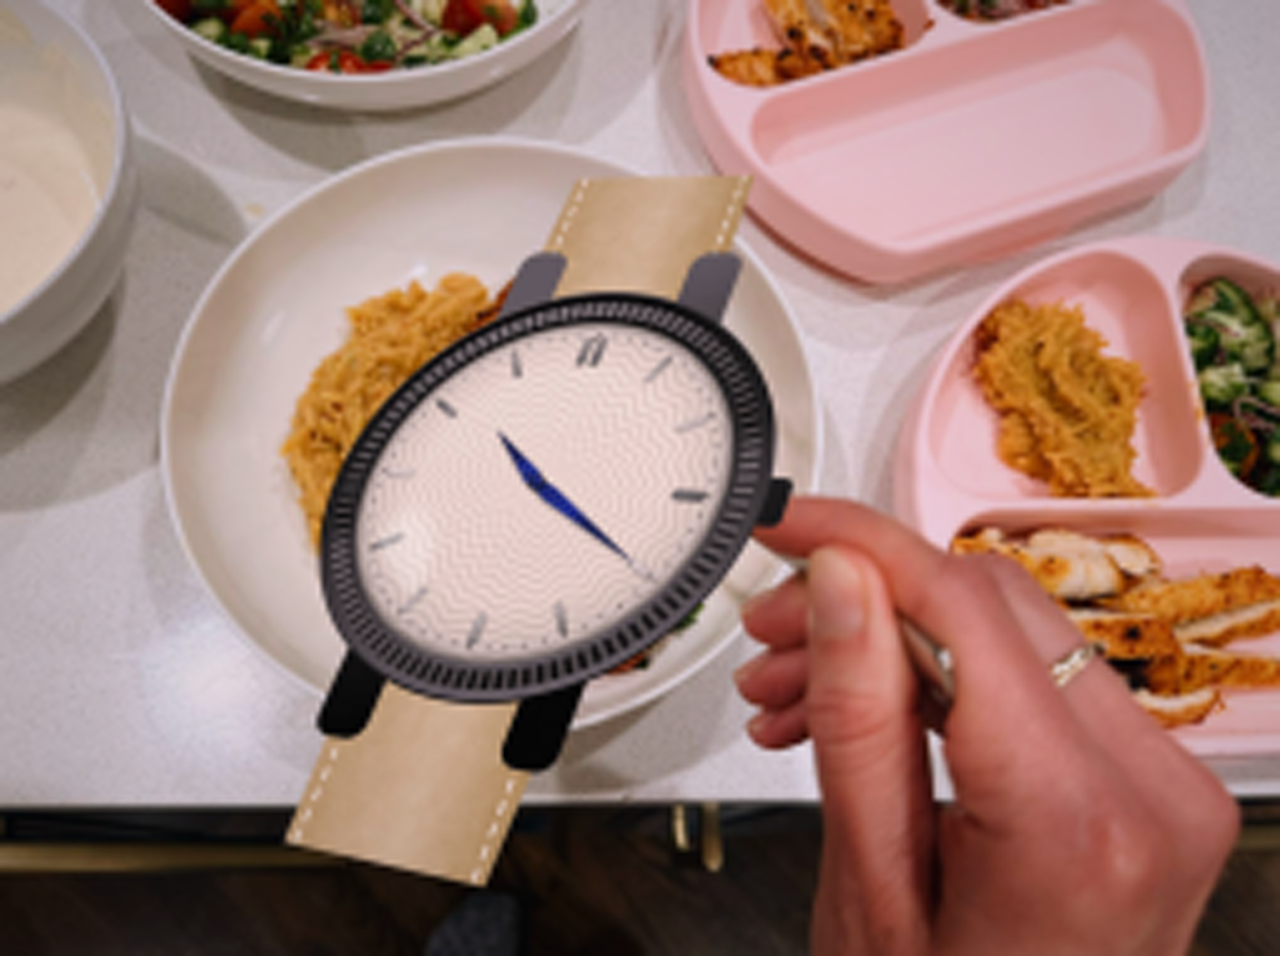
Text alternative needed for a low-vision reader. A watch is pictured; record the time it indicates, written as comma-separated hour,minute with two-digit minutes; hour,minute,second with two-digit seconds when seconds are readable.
10,20
